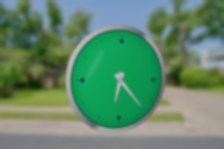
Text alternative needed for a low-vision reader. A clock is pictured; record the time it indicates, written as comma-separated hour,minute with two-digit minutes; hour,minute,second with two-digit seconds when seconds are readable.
6,23
